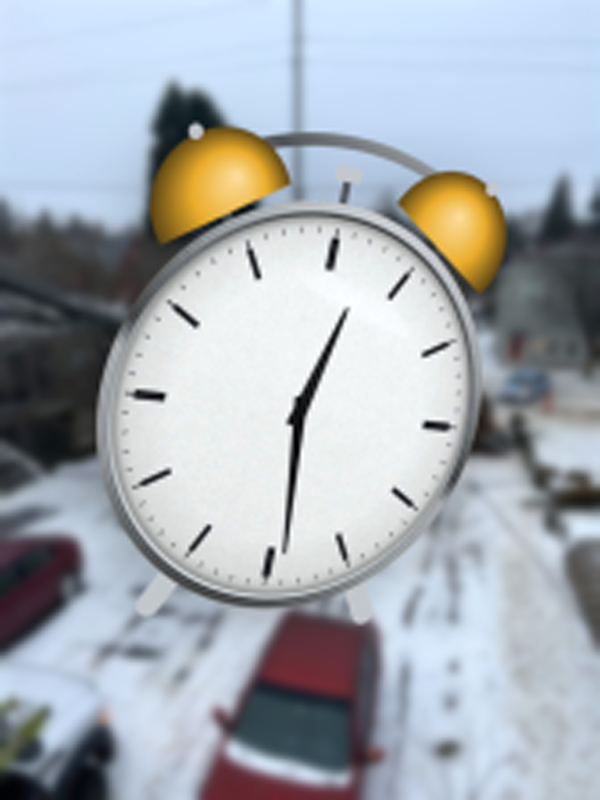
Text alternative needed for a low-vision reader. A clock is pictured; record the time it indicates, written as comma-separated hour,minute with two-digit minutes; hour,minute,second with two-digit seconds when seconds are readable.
12,29
